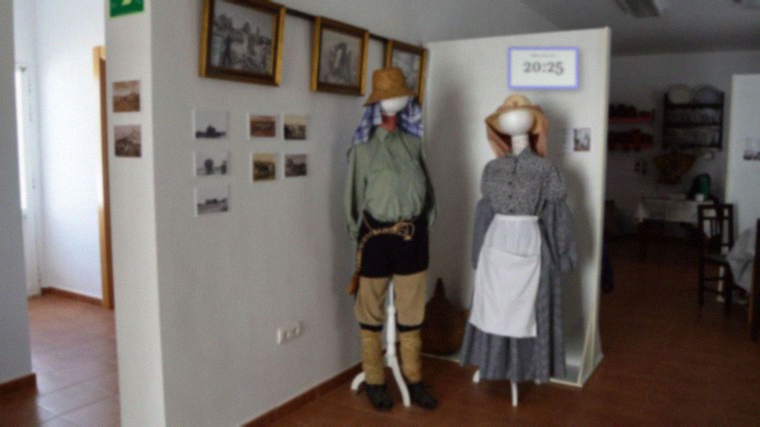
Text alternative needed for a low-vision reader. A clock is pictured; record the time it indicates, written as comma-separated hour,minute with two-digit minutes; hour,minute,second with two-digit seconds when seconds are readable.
20,25
